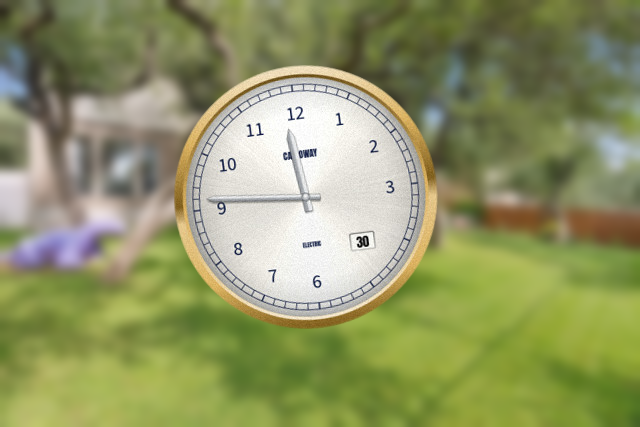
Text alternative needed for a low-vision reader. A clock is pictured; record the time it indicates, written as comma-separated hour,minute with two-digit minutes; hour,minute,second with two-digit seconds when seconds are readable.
11,46
